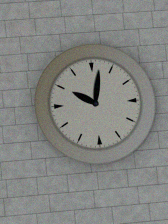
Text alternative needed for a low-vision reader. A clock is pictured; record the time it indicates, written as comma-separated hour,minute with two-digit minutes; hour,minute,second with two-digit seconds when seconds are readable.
10,02
